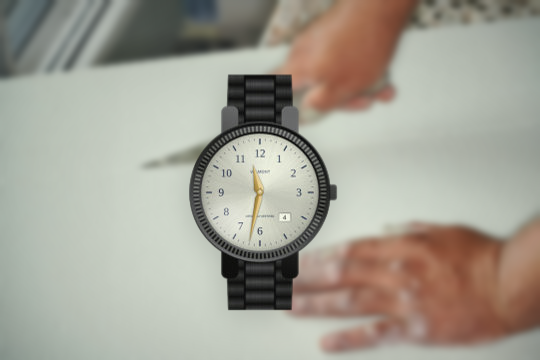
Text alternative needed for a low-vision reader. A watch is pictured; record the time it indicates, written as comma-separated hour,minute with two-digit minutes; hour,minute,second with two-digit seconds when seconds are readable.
11,32
